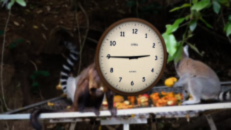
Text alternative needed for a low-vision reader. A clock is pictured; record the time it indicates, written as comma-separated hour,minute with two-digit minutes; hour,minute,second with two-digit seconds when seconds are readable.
2,45
